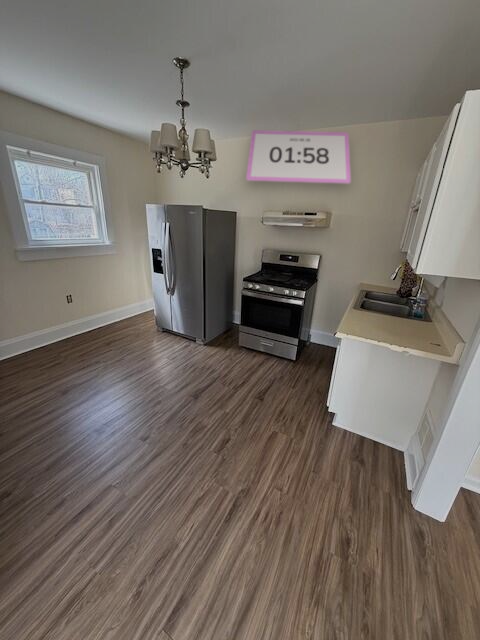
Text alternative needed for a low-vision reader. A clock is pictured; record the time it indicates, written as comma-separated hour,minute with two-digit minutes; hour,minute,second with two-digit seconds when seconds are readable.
1,58
